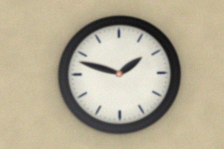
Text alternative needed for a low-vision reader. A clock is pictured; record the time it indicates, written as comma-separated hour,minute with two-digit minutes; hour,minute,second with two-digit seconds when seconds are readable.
1,48
